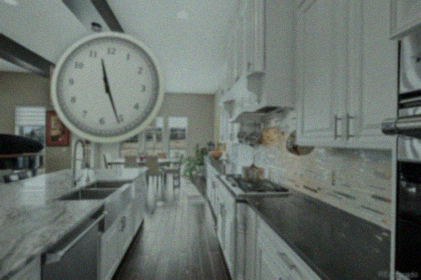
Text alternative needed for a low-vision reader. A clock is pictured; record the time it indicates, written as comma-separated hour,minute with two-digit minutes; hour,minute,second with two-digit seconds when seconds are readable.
11,26
